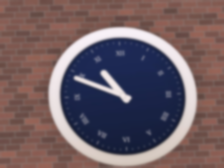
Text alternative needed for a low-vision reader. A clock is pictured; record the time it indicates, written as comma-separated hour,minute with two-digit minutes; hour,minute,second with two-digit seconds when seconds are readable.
10,49
